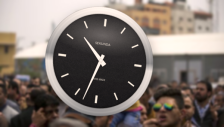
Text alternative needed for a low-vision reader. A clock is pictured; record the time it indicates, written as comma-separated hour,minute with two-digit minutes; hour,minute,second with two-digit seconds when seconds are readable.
10,33
